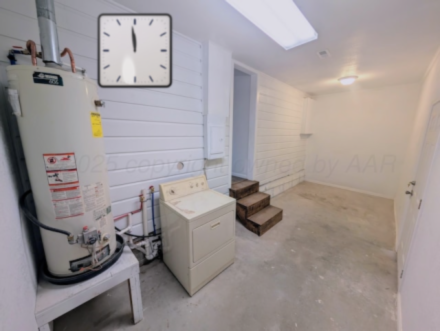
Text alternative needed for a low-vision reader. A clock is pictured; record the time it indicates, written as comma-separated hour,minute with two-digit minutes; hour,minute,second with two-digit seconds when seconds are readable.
11,59
